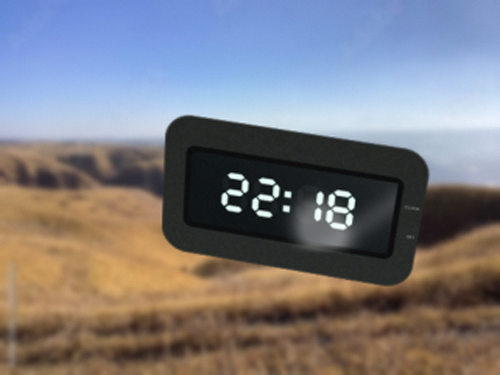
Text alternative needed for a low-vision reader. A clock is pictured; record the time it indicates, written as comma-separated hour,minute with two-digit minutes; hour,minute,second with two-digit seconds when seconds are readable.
22,18
